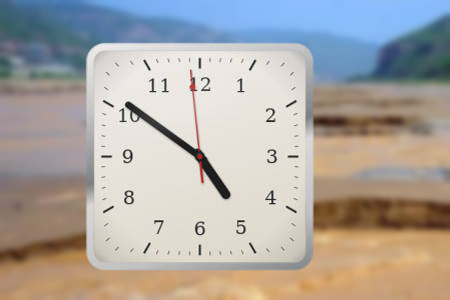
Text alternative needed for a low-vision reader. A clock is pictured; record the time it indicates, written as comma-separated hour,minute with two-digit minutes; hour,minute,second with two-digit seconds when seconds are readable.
4,50,59
